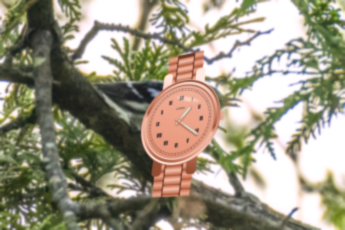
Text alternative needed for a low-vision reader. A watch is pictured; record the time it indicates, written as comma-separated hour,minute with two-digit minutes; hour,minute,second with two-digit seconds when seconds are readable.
1,21
